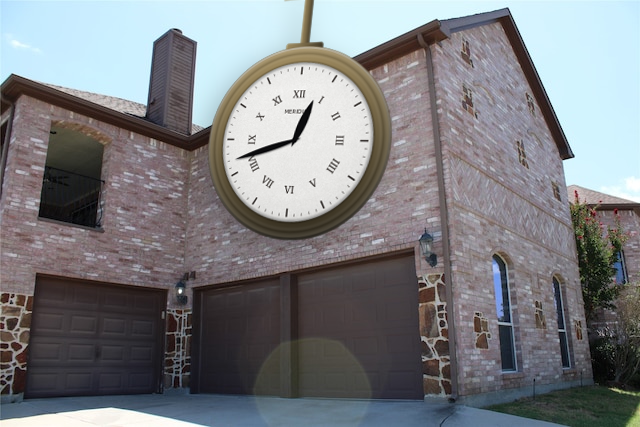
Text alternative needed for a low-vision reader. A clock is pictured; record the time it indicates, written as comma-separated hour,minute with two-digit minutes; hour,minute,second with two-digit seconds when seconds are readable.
12,42
